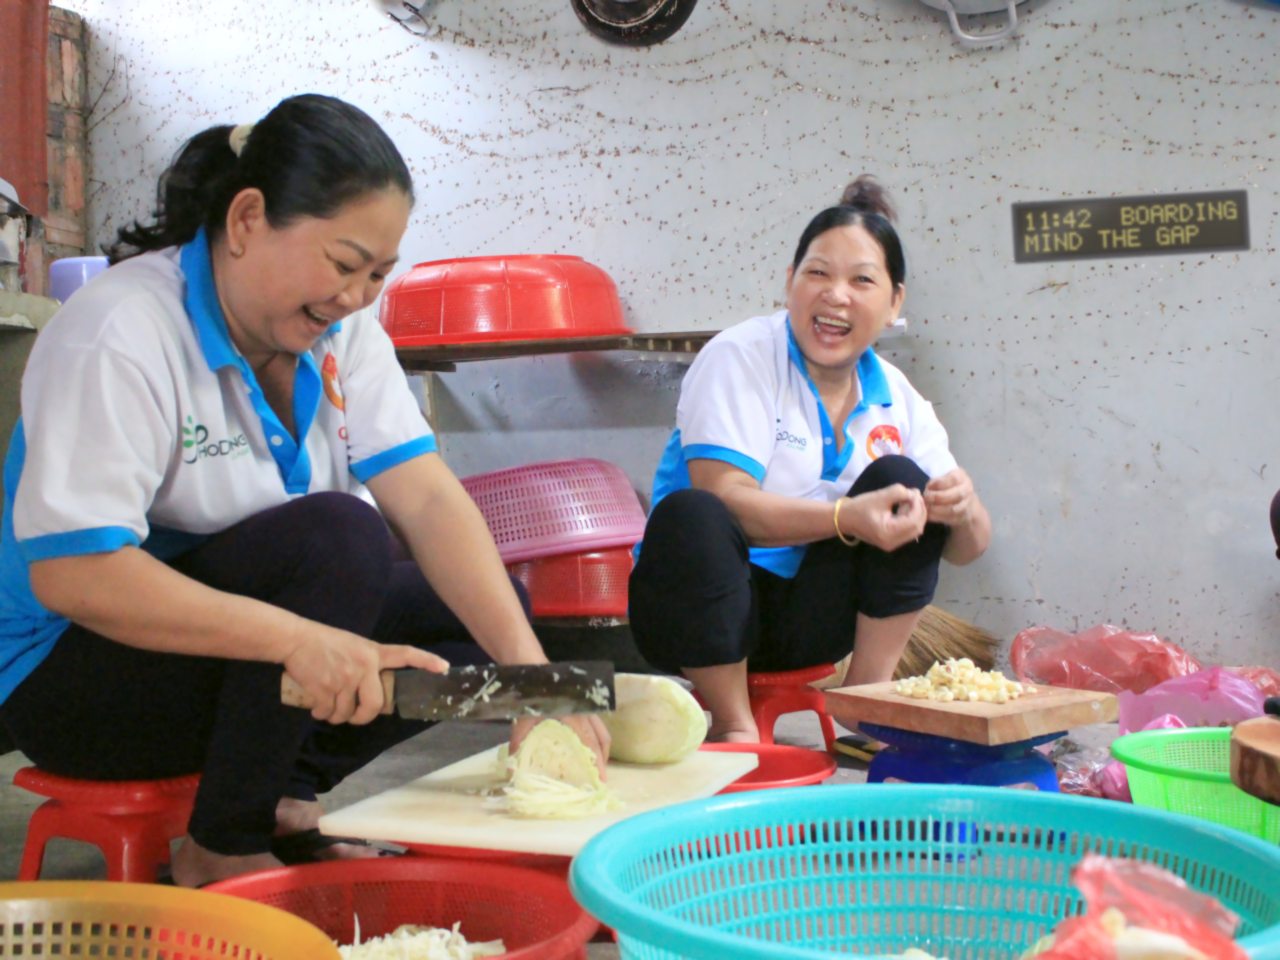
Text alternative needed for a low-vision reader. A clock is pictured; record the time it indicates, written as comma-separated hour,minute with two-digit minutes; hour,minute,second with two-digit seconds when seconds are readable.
11,42
